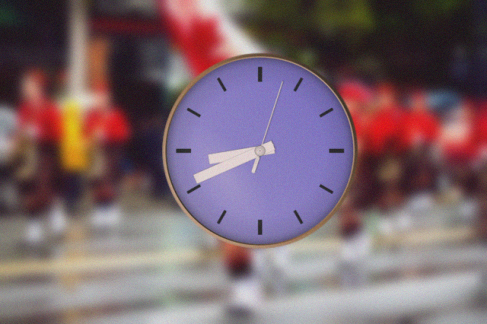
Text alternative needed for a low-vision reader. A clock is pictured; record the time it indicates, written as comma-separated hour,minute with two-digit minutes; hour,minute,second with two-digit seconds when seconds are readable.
8,41,03
